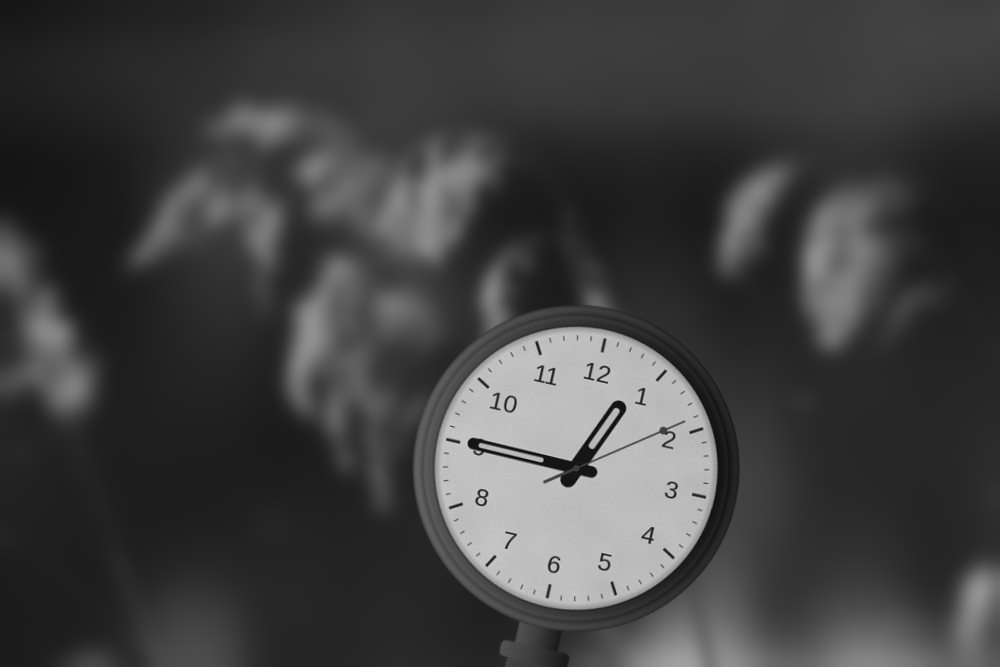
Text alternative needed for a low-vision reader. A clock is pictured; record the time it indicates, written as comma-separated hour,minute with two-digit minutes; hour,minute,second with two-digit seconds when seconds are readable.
12,45,09
